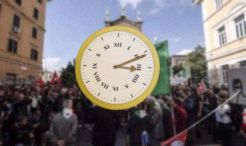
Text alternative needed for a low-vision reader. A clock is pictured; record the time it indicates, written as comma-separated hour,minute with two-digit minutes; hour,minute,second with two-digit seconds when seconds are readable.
3,11
